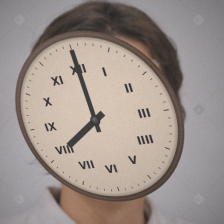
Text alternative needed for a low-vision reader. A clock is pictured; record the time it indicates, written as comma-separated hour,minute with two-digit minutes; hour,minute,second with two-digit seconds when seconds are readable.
8,00
